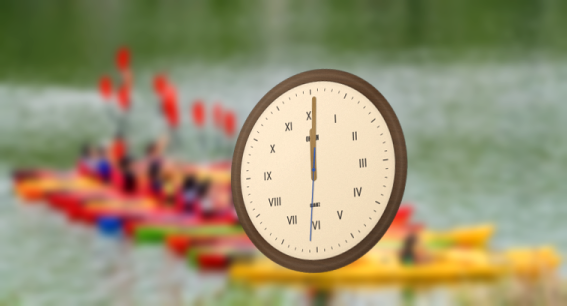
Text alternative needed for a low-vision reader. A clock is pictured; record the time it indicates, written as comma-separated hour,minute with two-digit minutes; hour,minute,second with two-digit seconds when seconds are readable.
12,00,31
